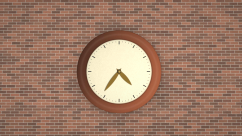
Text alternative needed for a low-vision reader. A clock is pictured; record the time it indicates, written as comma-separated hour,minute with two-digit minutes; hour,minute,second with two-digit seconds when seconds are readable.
4,36
